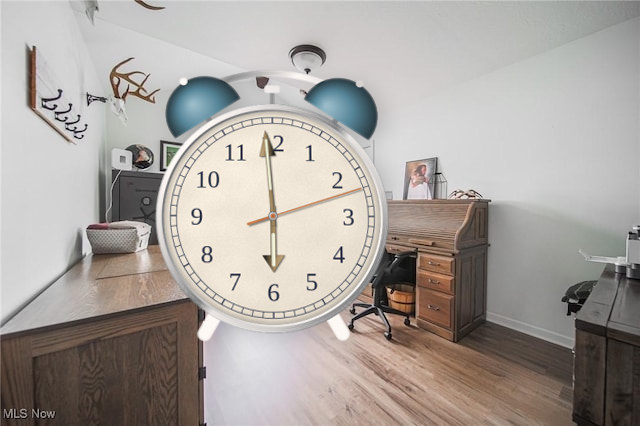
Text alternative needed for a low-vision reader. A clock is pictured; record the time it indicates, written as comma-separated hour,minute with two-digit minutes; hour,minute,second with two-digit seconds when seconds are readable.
5,59,12
